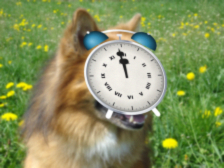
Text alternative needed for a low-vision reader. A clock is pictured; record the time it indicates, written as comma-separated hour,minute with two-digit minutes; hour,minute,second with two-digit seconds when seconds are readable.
11,59
